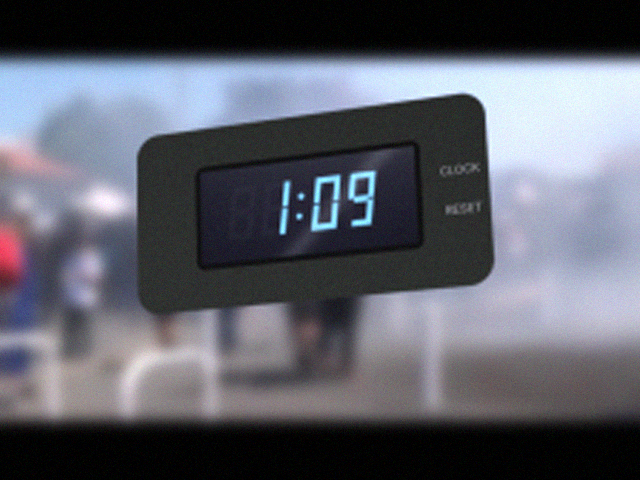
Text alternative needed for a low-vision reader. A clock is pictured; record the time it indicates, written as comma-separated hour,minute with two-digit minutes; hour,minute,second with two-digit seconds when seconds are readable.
1,09
